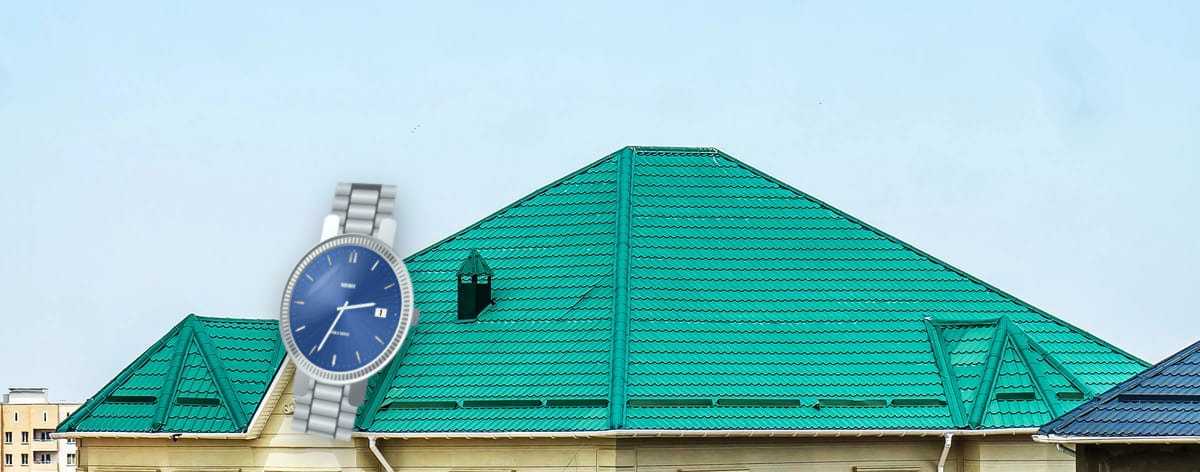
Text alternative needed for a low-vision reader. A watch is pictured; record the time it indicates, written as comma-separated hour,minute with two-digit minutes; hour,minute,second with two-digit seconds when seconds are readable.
2,34
